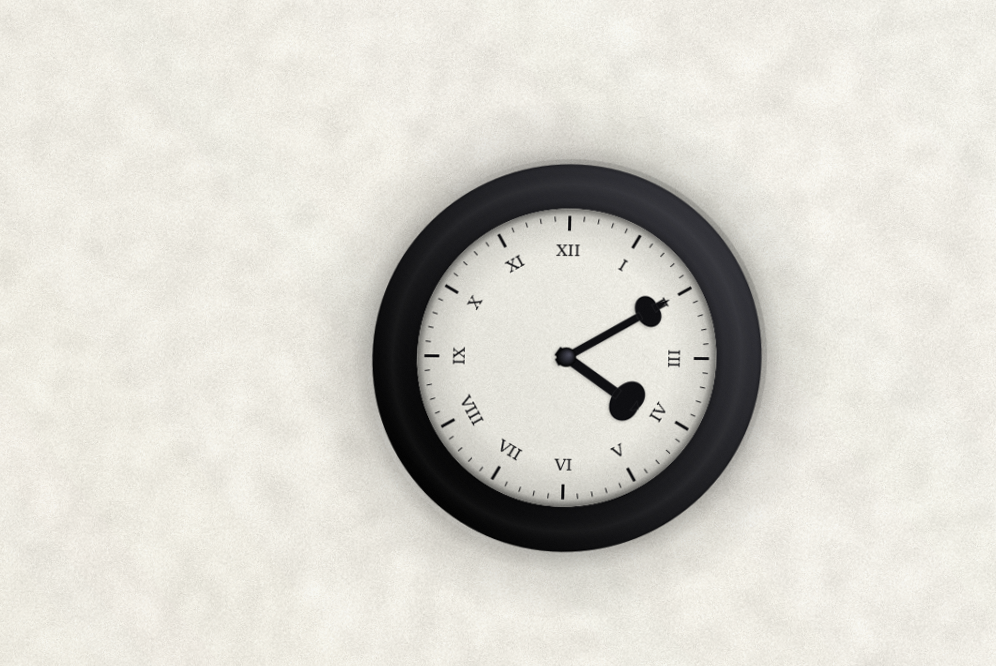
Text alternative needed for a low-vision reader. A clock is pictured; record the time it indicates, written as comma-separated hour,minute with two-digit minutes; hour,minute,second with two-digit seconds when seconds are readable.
4,10
